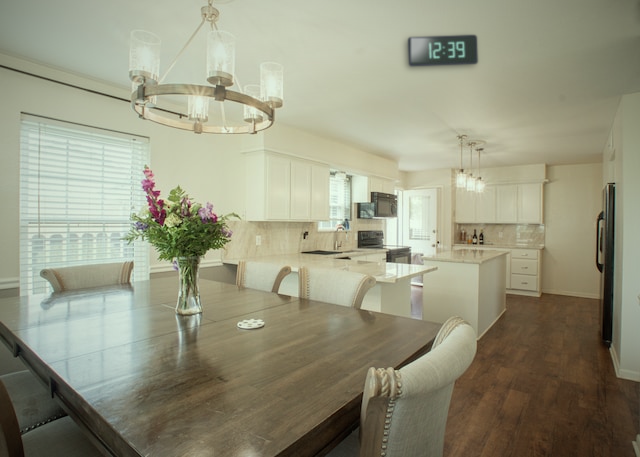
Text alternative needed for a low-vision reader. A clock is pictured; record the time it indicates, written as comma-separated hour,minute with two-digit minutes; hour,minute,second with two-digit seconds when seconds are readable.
12,39
